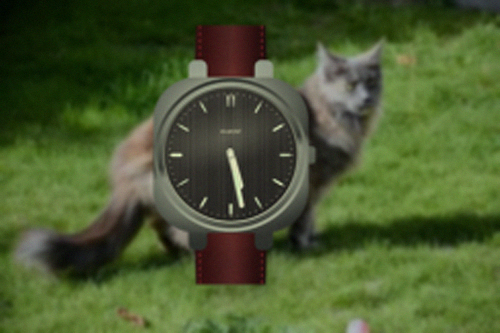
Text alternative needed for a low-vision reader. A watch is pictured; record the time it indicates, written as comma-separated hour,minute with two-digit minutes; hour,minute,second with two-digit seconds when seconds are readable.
5,28
